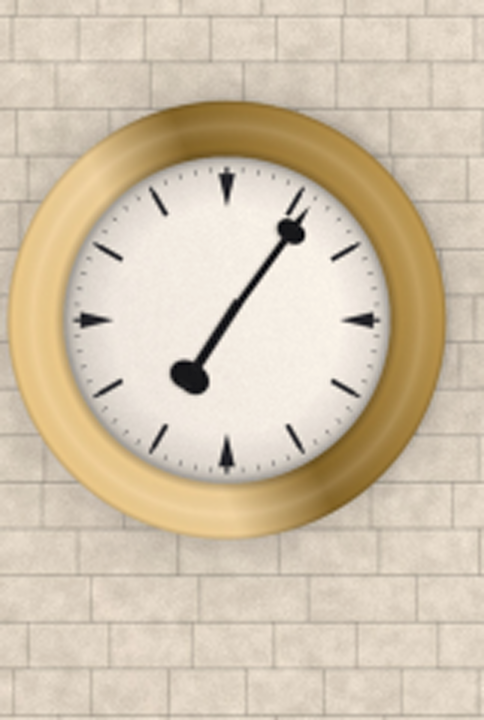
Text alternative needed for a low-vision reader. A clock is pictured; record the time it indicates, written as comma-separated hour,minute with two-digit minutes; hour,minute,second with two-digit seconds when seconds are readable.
7,06
